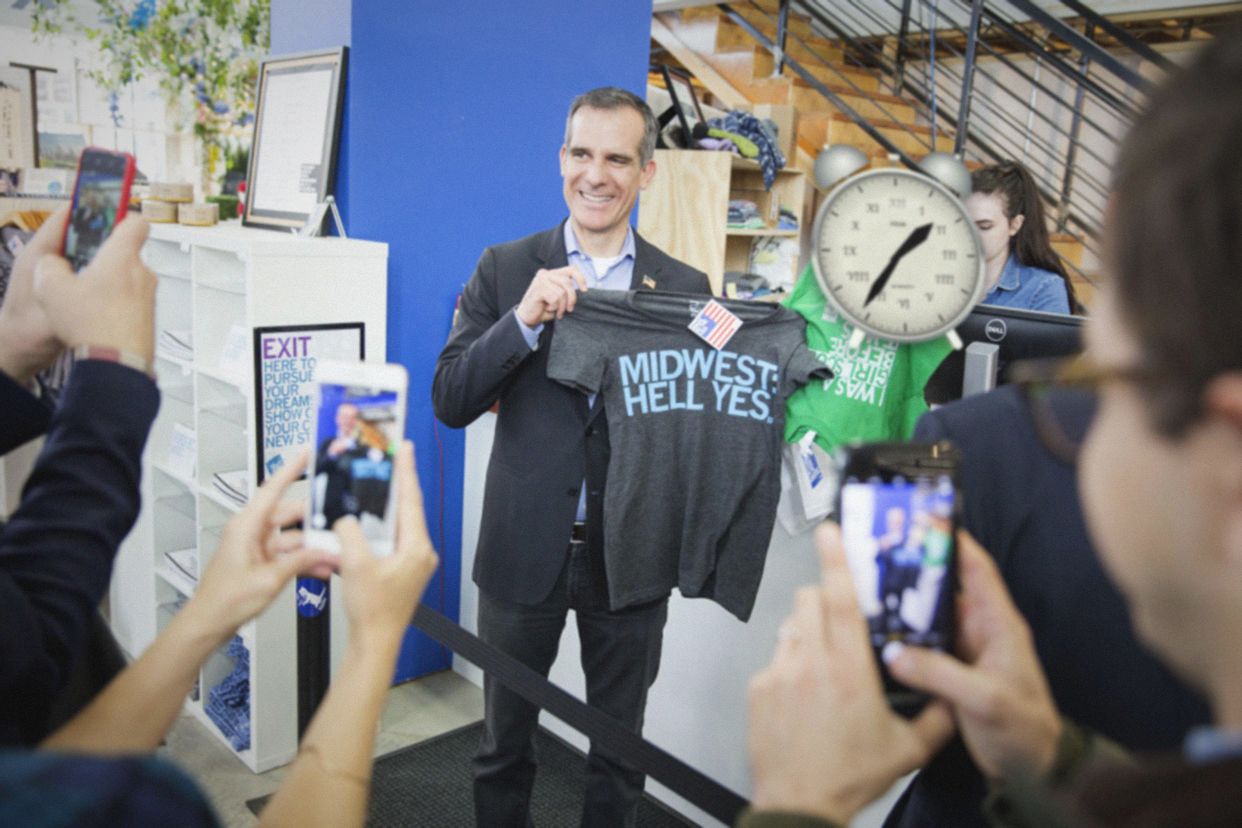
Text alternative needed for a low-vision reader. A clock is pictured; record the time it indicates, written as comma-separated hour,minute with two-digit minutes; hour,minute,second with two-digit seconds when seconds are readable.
1,36
